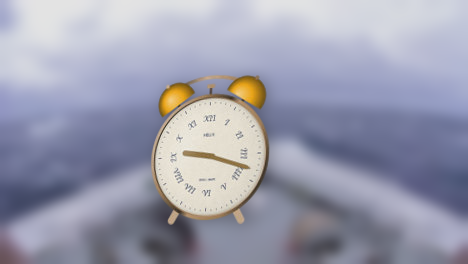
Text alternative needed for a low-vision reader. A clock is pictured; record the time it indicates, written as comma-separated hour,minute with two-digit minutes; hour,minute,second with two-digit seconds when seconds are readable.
9,18
